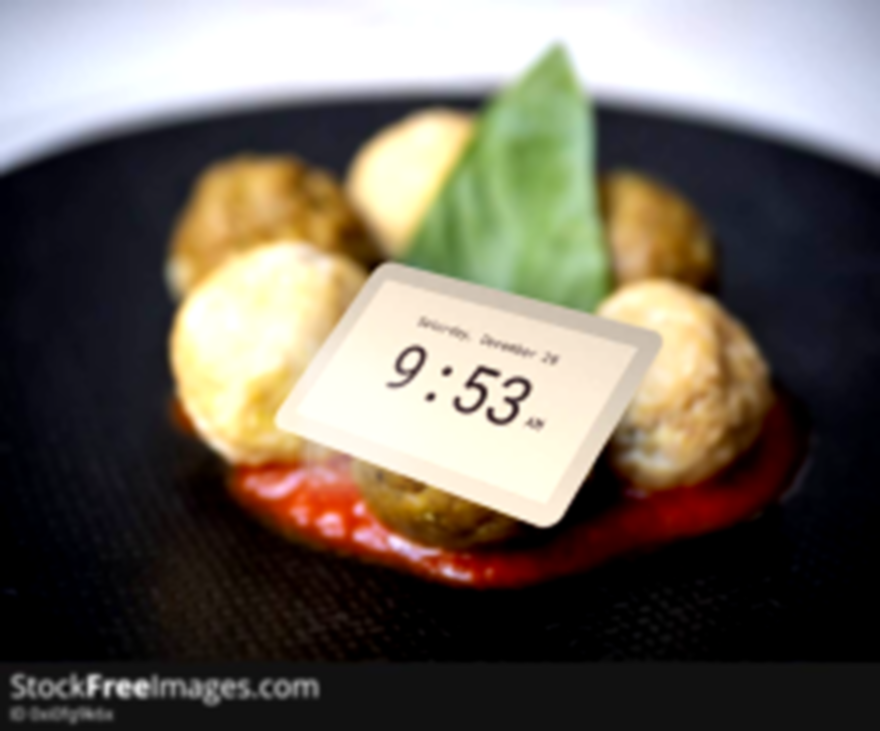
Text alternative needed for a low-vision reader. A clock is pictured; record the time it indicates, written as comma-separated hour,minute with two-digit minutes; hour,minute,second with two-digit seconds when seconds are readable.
9,53
